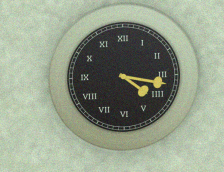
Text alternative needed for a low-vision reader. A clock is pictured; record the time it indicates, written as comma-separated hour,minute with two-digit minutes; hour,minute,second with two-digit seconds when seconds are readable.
4,17
